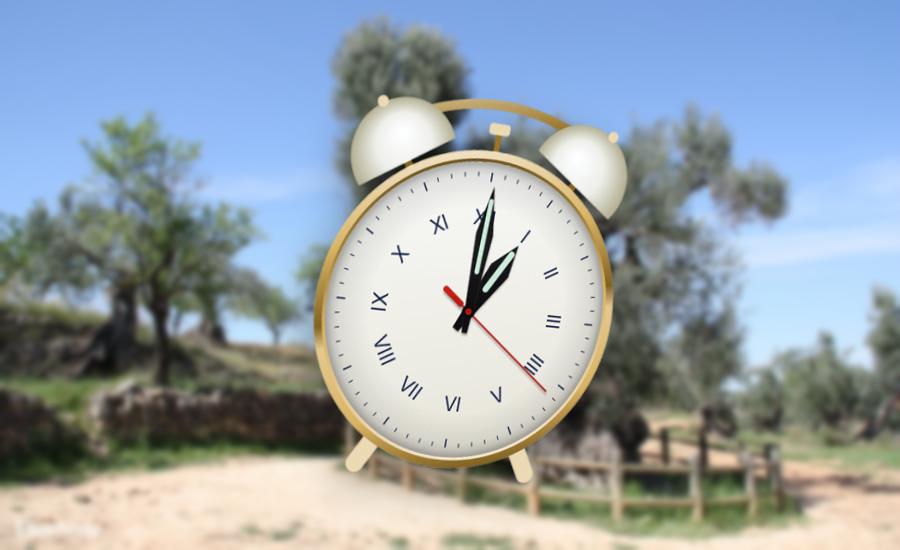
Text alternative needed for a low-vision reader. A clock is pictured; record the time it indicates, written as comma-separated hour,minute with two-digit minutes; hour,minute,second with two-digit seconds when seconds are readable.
1,00,21
